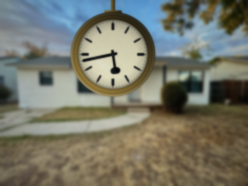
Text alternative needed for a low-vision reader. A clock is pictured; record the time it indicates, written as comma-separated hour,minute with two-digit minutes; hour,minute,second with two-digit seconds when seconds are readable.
5,43
